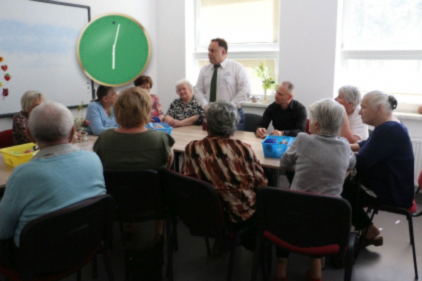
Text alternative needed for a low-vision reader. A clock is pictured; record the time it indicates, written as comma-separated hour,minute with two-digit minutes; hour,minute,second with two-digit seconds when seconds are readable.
6,02
